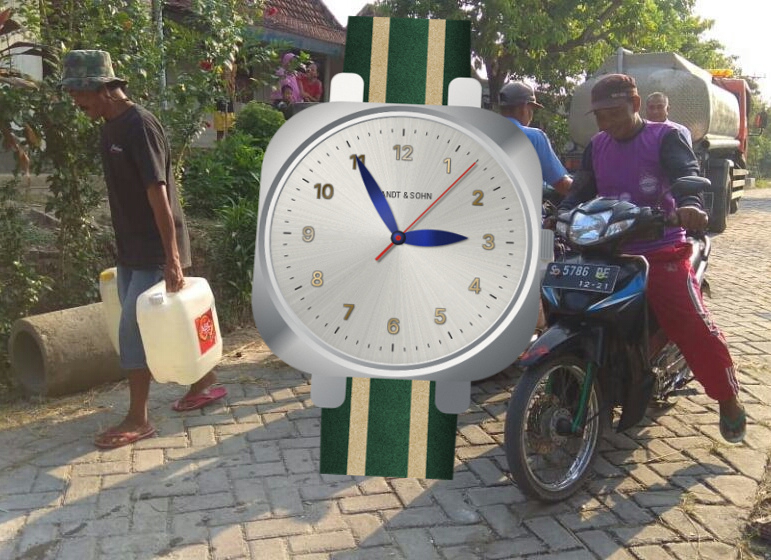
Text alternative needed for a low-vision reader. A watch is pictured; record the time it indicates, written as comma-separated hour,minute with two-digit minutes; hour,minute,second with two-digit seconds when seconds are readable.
2,55,07
